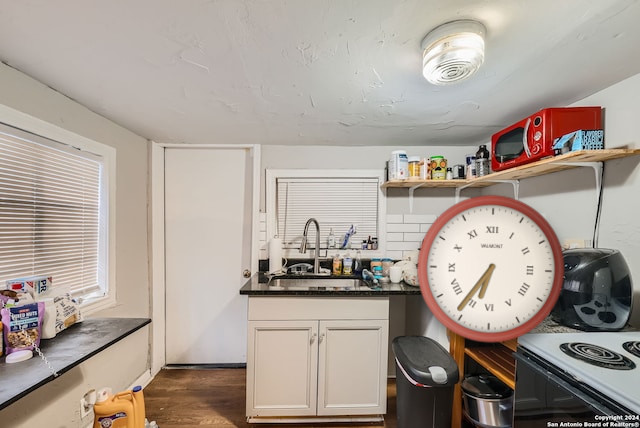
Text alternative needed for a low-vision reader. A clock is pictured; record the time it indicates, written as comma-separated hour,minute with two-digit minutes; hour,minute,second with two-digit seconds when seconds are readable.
6,36
